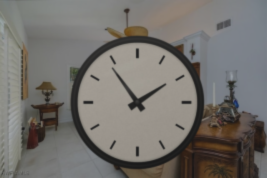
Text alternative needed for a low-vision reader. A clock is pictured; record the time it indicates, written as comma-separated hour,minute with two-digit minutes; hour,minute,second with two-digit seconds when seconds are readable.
1,54
